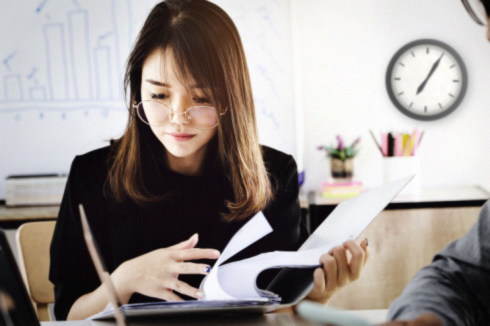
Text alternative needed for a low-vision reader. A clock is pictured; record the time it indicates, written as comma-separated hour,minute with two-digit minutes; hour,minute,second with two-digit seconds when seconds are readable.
7,05
